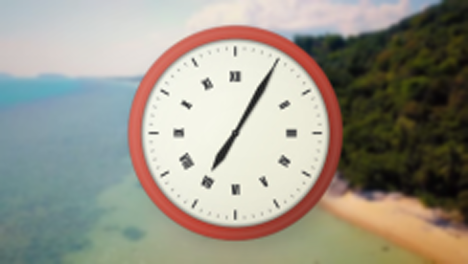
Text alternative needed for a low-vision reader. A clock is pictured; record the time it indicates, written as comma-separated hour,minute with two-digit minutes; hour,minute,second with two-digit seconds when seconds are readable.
7,05
